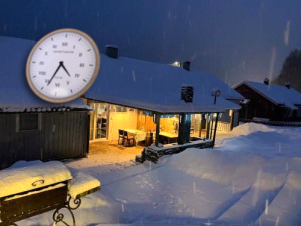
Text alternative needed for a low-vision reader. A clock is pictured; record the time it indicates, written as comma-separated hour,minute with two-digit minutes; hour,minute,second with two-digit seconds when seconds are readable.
4,34
